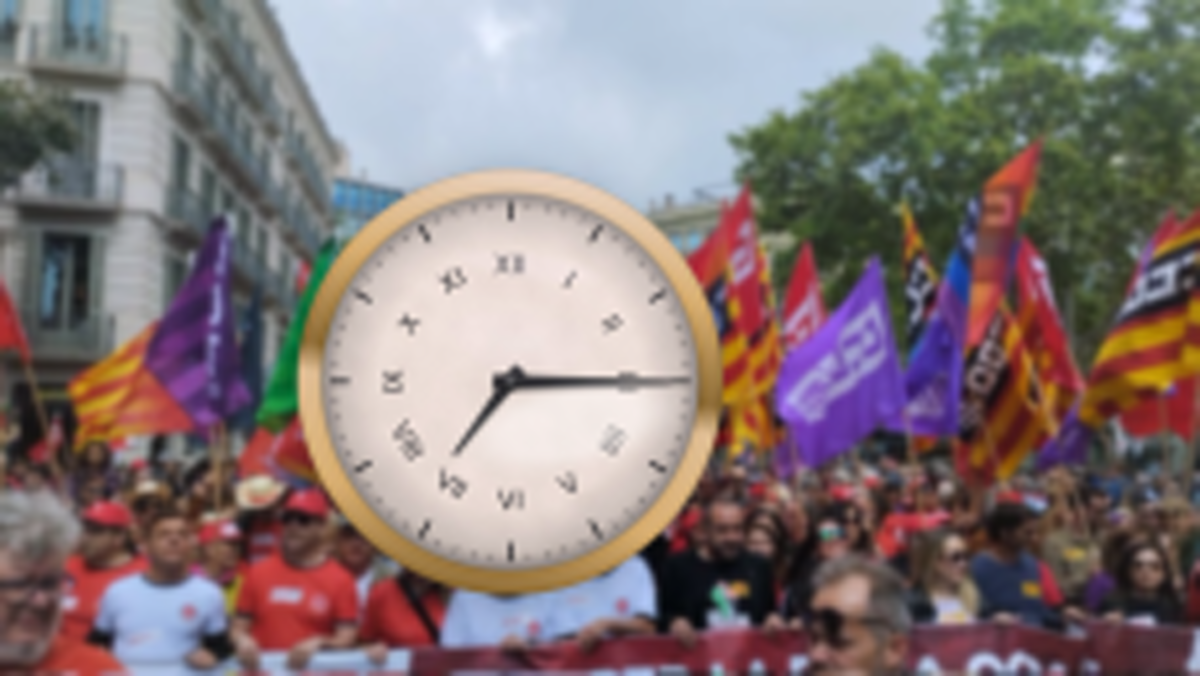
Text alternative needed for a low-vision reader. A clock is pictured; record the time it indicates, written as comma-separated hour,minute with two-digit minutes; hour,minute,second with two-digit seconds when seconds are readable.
7,15
